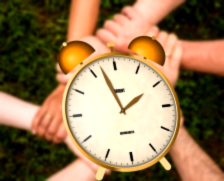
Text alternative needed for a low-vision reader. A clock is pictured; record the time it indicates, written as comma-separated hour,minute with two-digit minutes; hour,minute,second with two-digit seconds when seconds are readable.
1,57
